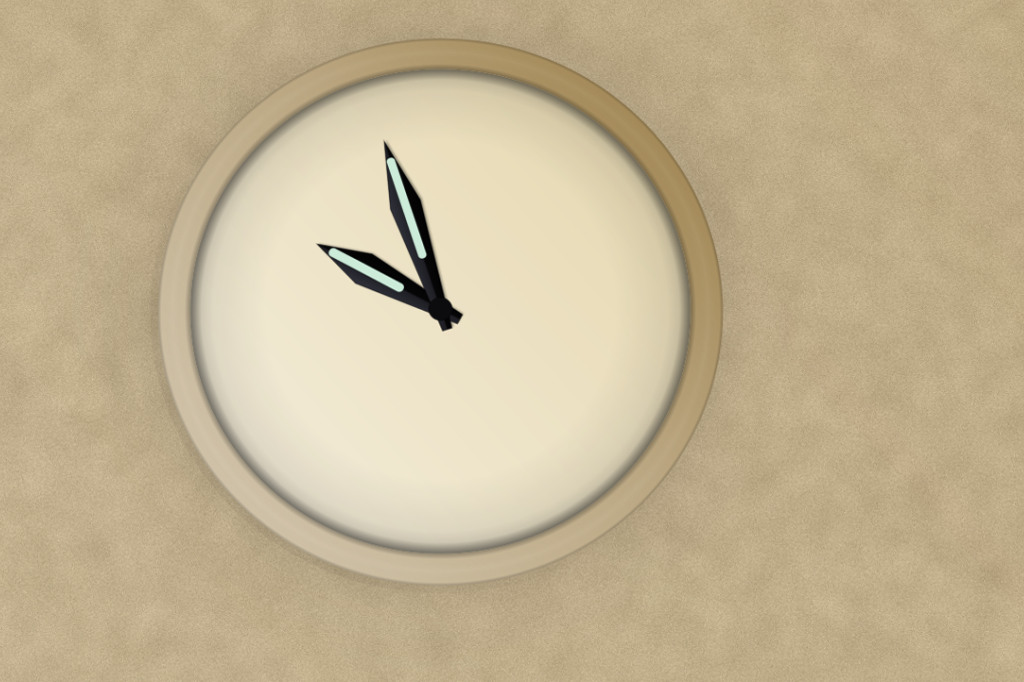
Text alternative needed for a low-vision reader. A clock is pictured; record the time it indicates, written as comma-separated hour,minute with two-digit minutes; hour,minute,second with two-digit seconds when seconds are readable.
9,57
